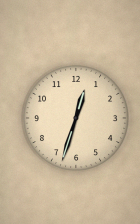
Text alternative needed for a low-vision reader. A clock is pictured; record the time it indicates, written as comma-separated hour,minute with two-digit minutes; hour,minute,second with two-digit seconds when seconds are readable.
12,33
